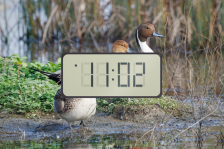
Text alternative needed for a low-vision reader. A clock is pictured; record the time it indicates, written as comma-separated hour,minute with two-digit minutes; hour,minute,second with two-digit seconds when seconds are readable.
11,02
